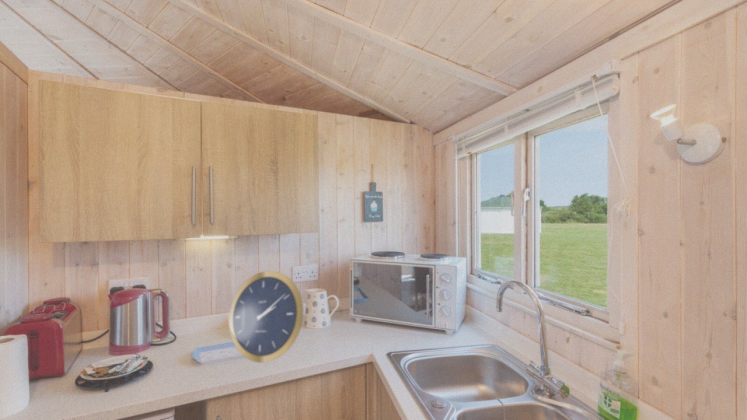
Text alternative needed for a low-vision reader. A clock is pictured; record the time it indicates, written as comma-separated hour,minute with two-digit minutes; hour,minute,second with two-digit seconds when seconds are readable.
2,09
